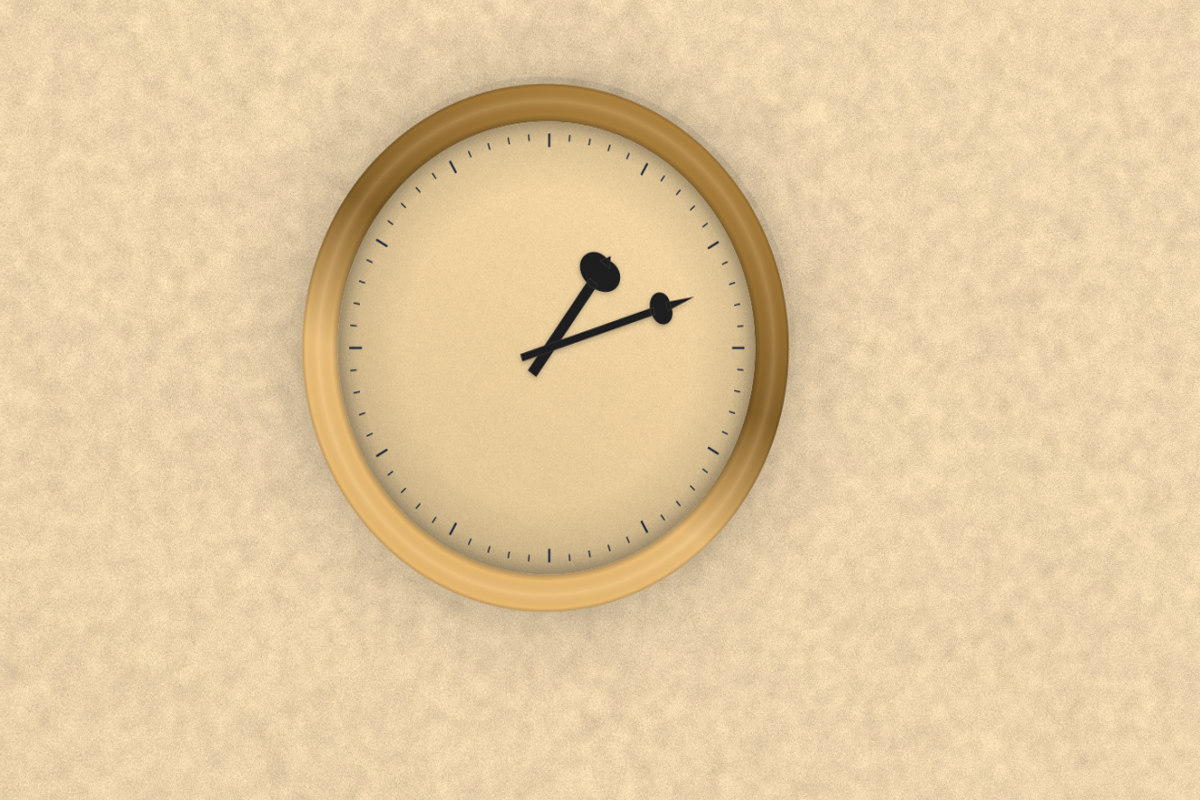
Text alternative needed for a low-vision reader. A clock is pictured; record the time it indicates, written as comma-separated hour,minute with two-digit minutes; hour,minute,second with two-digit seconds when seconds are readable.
1,12
